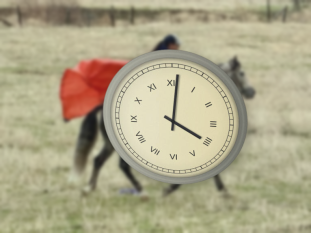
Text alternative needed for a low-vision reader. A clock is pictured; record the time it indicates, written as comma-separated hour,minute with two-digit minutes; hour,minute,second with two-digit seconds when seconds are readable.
4,01
